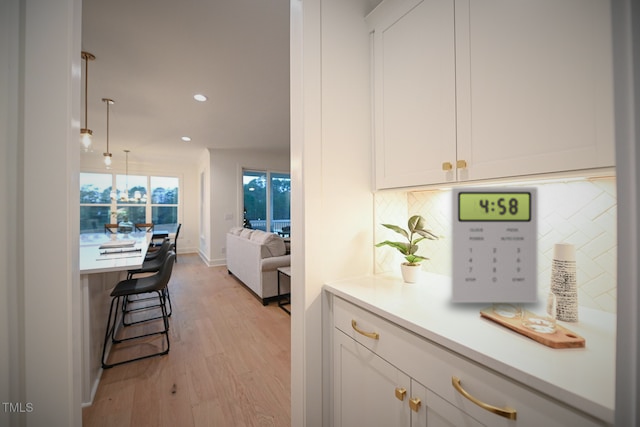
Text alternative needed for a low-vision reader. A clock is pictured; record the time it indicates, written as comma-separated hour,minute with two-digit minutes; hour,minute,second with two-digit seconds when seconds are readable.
4,58
